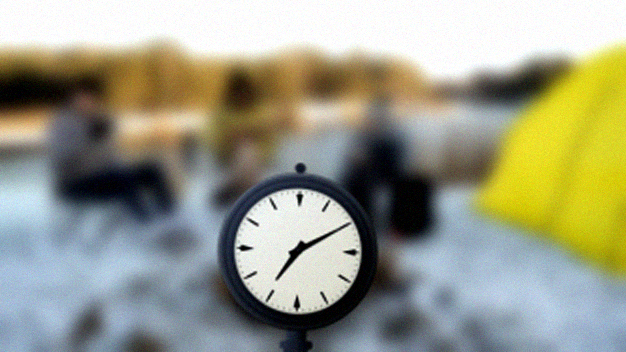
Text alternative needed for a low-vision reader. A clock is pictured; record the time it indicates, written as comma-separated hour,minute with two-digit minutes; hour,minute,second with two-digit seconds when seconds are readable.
7,10
